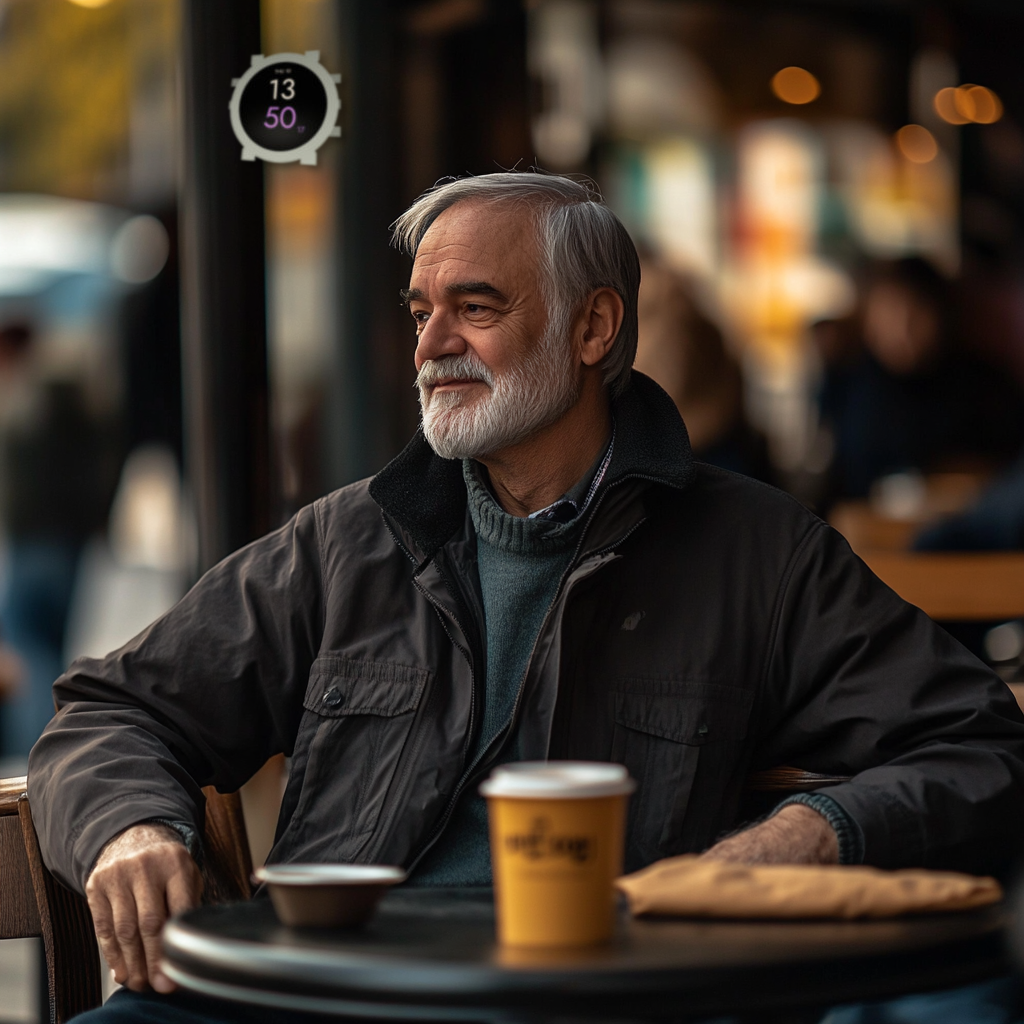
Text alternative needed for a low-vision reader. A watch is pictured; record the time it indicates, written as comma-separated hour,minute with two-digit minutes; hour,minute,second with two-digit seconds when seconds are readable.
13,50
